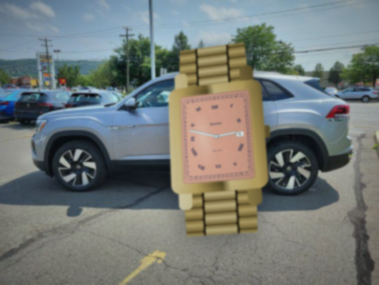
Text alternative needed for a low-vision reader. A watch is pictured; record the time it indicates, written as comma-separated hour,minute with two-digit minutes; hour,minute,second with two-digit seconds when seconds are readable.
2,48
